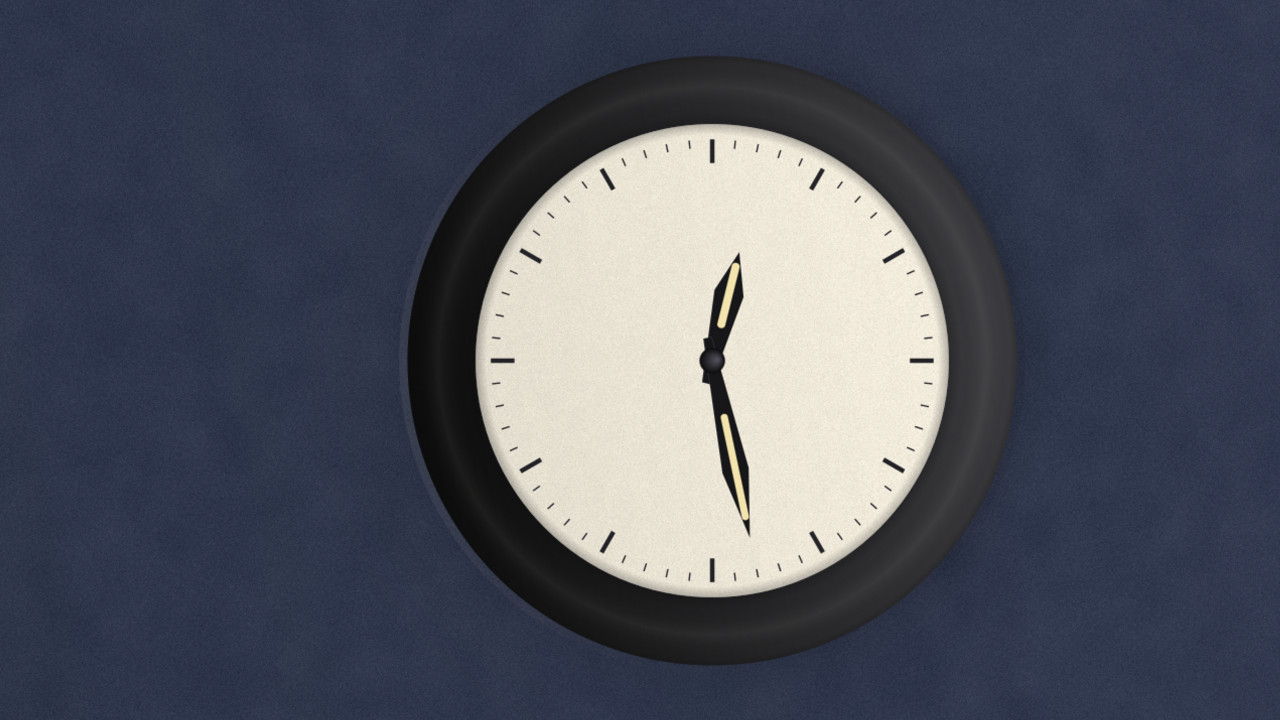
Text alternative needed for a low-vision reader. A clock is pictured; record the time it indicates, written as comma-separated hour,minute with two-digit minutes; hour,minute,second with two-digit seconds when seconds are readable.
12,28
